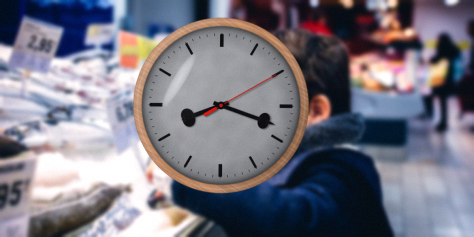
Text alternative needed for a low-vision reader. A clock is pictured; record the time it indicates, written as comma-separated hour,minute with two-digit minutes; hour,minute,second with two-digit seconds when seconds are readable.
8,18,10
